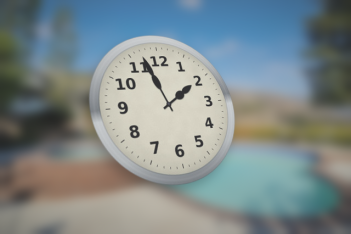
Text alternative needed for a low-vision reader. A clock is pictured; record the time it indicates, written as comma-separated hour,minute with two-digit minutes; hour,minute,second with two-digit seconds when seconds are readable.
1,57
